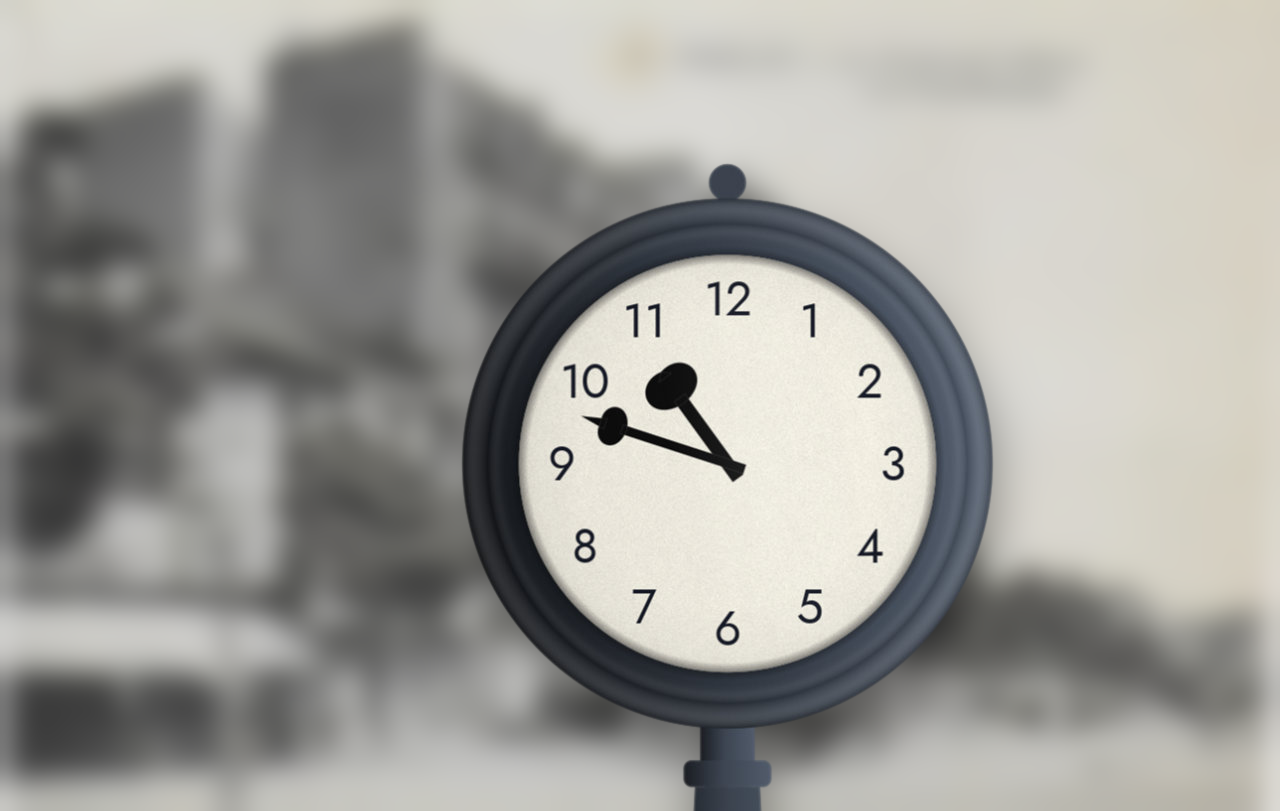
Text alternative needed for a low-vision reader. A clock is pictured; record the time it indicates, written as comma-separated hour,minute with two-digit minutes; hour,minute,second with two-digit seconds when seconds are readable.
10,48
